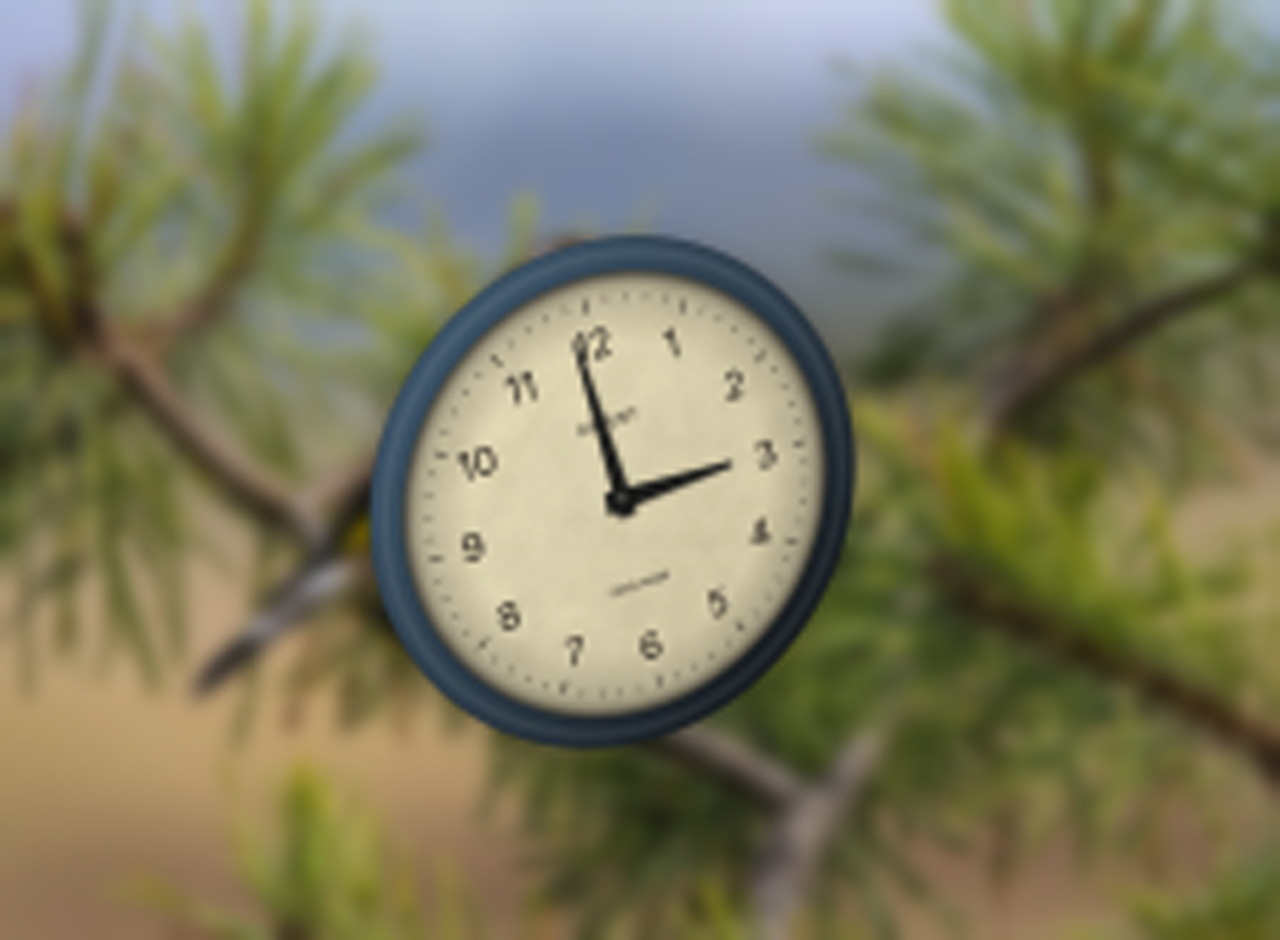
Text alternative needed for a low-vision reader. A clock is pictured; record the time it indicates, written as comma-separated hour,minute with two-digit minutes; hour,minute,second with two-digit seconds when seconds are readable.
2,59
